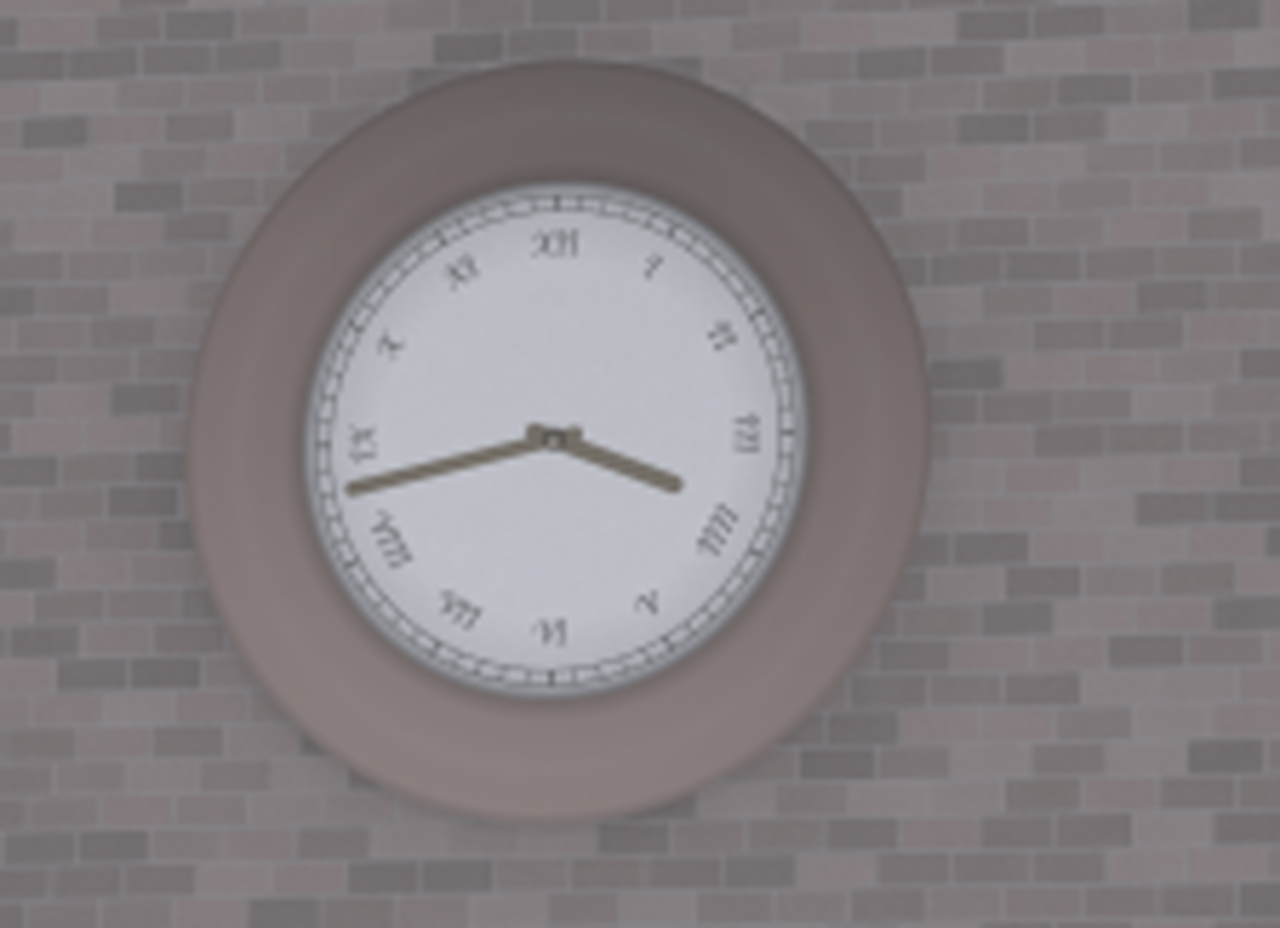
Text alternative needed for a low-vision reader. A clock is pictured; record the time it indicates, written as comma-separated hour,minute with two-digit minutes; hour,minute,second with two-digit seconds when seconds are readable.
3,43
